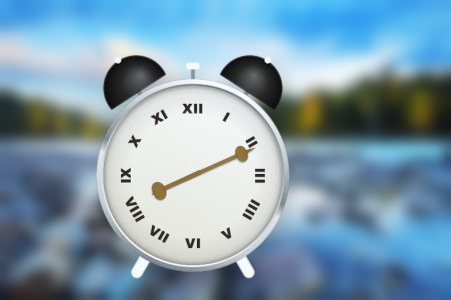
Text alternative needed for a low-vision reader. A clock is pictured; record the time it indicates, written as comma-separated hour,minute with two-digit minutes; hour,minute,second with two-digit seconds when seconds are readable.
8,11
